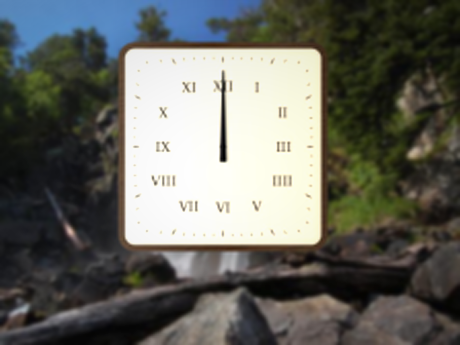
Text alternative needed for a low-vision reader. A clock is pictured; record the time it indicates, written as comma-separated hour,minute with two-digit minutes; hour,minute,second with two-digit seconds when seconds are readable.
12,00
